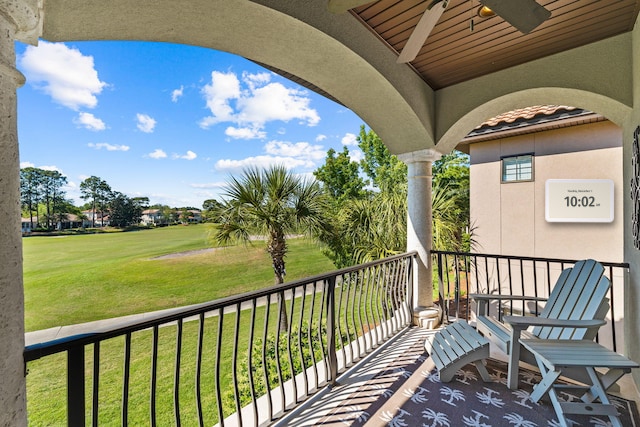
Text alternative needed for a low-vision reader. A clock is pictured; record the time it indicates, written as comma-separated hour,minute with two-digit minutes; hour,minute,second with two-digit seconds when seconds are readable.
10,02
